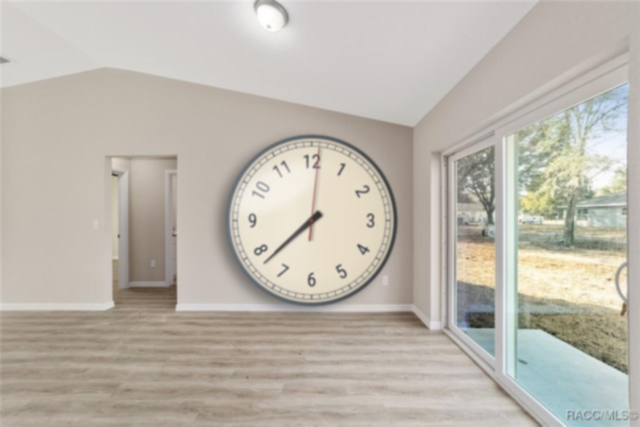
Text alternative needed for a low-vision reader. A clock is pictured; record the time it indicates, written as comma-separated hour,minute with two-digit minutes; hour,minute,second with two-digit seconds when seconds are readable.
7,38,01
